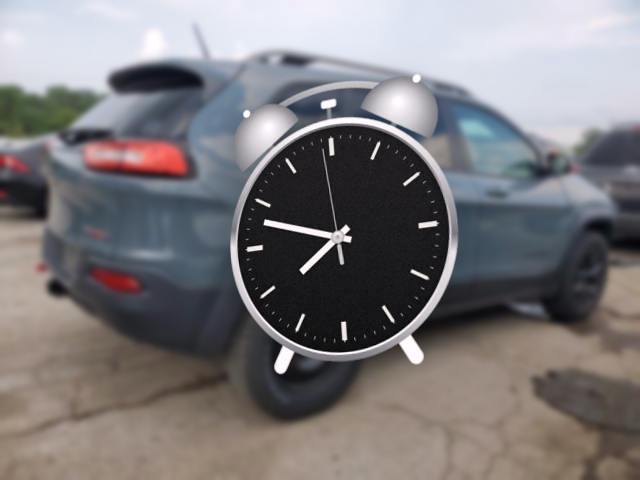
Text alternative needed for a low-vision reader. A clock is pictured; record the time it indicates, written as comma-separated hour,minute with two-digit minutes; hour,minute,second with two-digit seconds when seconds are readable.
7,47,59
